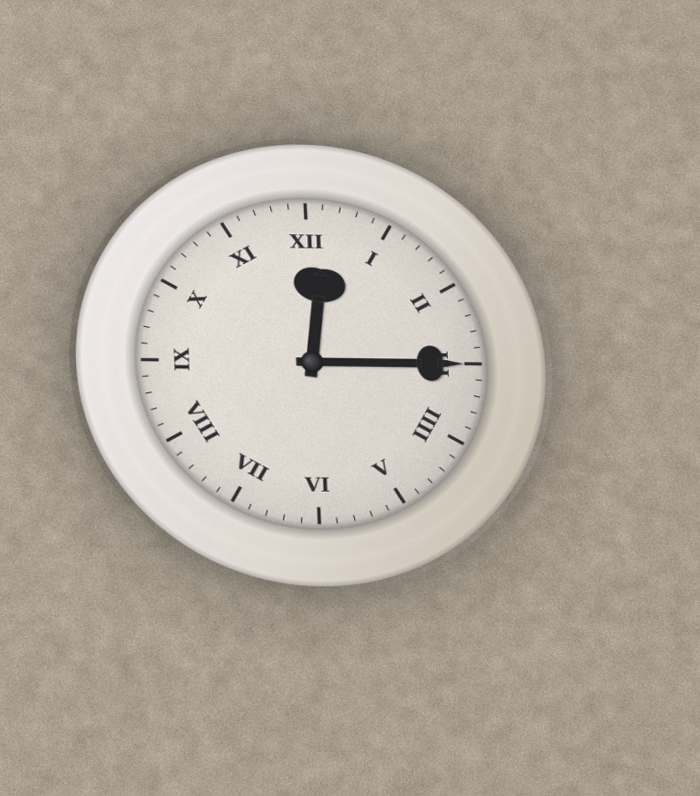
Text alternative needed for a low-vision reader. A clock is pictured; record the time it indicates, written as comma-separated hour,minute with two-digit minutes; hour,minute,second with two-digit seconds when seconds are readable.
12,15
